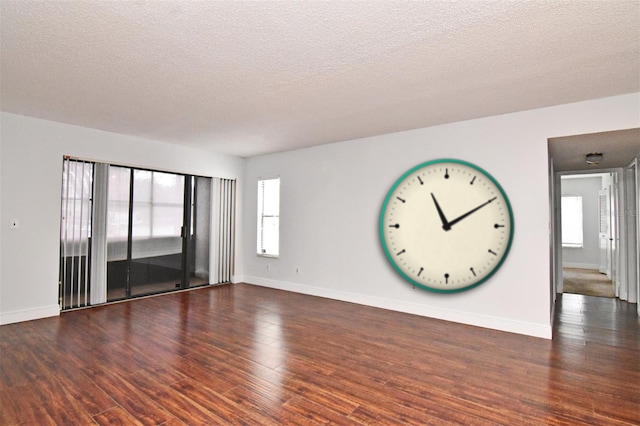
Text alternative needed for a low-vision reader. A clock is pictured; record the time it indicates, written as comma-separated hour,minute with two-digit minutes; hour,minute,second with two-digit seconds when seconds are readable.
11,10
